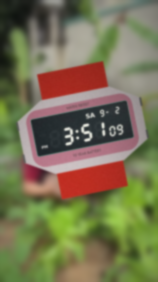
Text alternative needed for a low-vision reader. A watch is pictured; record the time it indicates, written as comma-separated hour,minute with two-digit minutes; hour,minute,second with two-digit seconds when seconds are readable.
3,51,09
